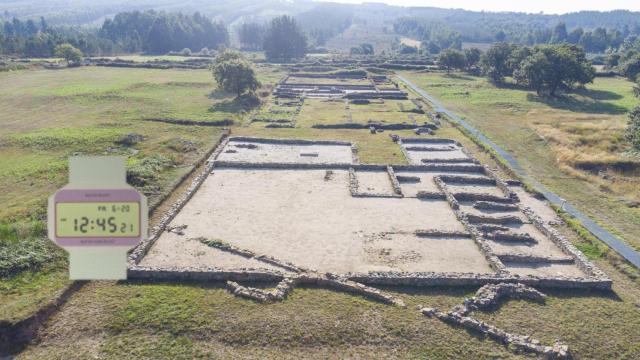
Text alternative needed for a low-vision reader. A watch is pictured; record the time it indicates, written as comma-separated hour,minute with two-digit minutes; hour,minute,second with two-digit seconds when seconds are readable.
12,45
